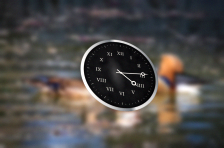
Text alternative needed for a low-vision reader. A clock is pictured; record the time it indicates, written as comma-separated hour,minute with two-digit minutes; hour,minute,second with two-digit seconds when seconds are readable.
4,14
